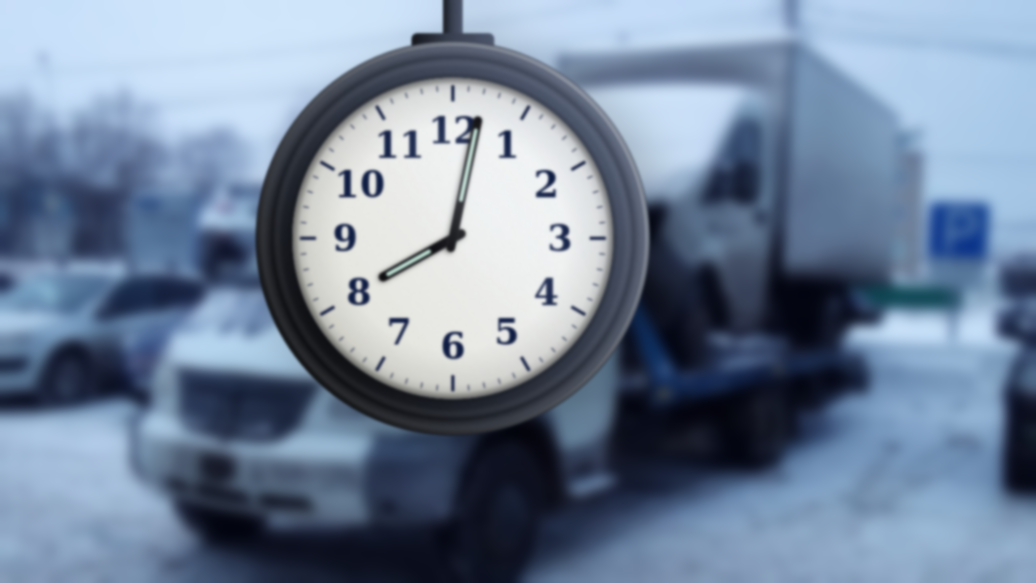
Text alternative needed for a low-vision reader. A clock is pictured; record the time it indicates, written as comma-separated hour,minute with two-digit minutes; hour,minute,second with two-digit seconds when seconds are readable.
8,02
